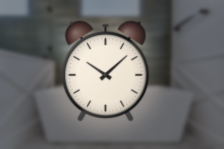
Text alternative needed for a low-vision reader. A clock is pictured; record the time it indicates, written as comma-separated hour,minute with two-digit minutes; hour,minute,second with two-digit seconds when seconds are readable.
10,08
